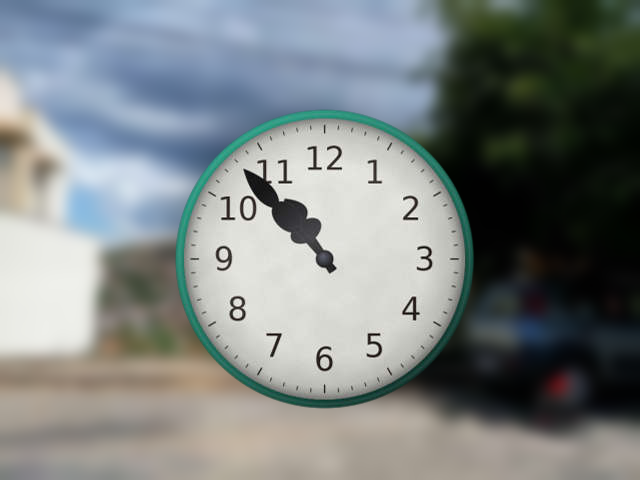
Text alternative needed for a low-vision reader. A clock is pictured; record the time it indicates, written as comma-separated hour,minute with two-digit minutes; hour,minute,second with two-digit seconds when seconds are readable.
10,53
